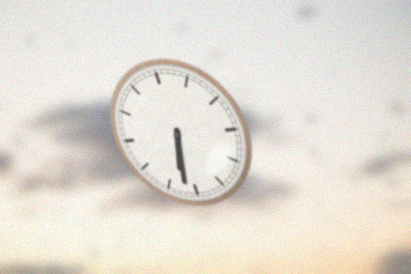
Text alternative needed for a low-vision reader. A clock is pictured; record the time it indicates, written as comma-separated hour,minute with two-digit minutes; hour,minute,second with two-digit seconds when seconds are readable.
6,32
